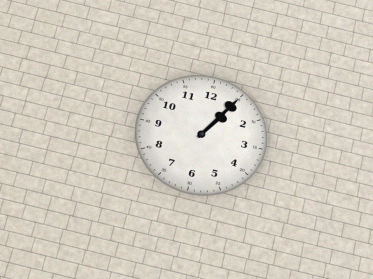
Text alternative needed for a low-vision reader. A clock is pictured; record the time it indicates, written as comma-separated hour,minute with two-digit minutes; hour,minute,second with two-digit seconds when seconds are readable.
1,05
